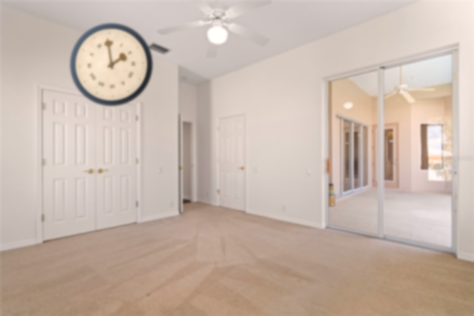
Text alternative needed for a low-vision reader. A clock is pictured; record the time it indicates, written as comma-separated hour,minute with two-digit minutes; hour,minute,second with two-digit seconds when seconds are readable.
1,59
